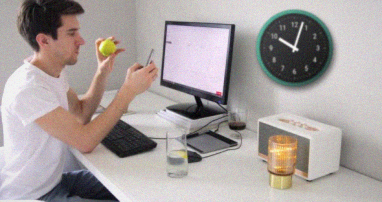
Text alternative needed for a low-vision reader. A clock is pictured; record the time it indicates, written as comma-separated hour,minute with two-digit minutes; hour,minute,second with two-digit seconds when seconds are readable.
10,03
